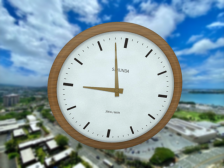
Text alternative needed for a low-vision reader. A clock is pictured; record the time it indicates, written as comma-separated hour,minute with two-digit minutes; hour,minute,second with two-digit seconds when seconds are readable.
8,58
